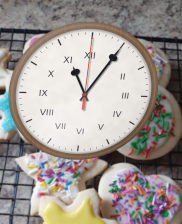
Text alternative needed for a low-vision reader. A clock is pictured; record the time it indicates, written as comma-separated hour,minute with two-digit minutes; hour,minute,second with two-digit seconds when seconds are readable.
11,05,00
